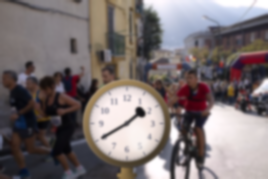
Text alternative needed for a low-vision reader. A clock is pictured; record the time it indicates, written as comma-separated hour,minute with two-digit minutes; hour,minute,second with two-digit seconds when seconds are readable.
1,40
